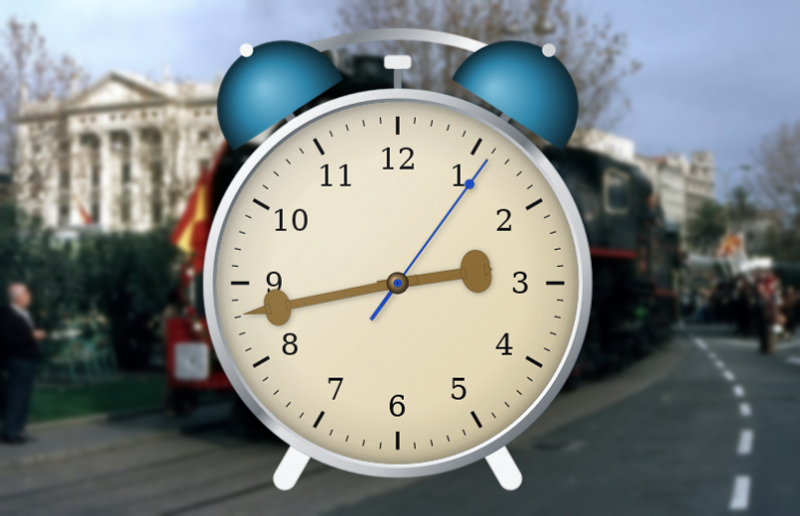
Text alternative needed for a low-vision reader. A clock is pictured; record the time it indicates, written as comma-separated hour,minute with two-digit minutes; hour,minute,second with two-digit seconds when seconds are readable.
2,43,06
